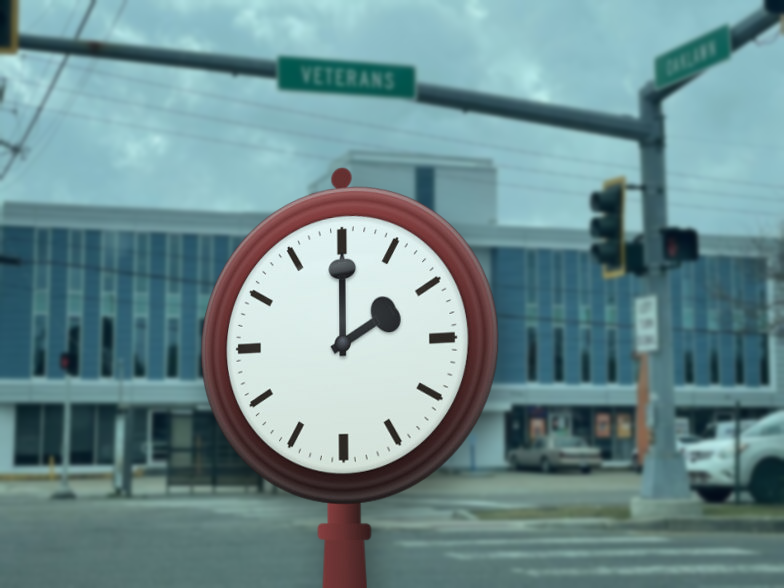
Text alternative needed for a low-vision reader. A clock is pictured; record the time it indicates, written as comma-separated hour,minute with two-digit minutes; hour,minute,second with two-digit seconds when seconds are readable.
2,00
